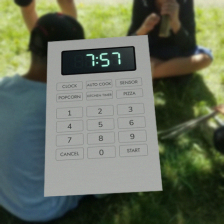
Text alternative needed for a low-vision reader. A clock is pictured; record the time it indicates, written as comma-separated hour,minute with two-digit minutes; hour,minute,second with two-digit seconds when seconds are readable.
7,57
